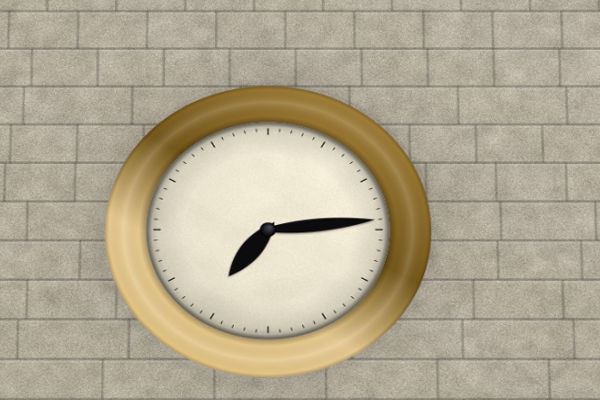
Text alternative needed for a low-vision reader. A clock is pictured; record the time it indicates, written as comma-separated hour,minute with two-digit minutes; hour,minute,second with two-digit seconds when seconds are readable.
7,14
